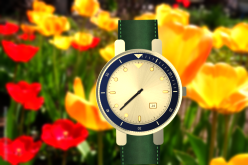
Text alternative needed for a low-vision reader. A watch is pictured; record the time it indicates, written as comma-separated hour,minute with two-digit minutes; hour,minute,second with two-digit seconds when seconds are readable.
7,38
